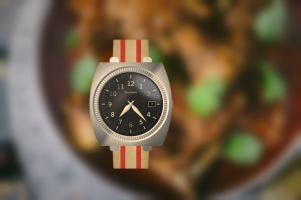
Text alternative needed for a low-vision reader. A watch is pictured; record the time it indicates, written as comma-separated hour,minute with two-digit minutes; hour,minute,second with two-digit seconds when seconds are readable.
7,23
